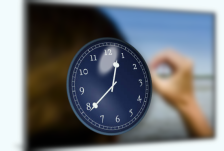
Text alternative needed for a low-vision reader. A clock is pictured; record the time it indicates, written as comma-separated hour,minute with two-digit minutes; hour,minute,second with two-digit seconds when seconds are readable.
12,39
